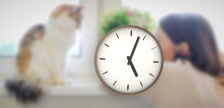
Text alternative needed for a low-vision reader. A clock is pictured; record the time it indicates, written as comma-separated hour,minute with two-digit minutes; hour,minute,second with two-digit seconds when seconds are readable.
5,03
